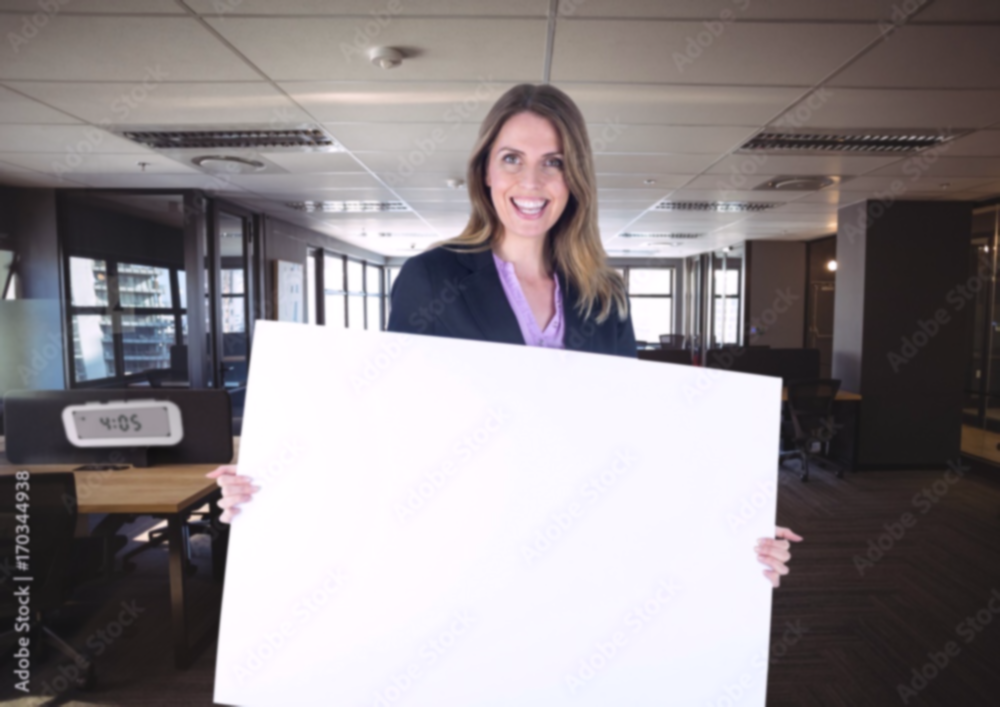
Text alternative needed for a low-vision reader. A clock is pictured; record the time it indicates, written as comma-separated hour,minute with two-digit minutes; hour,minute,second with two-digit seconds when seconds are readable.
4,05
